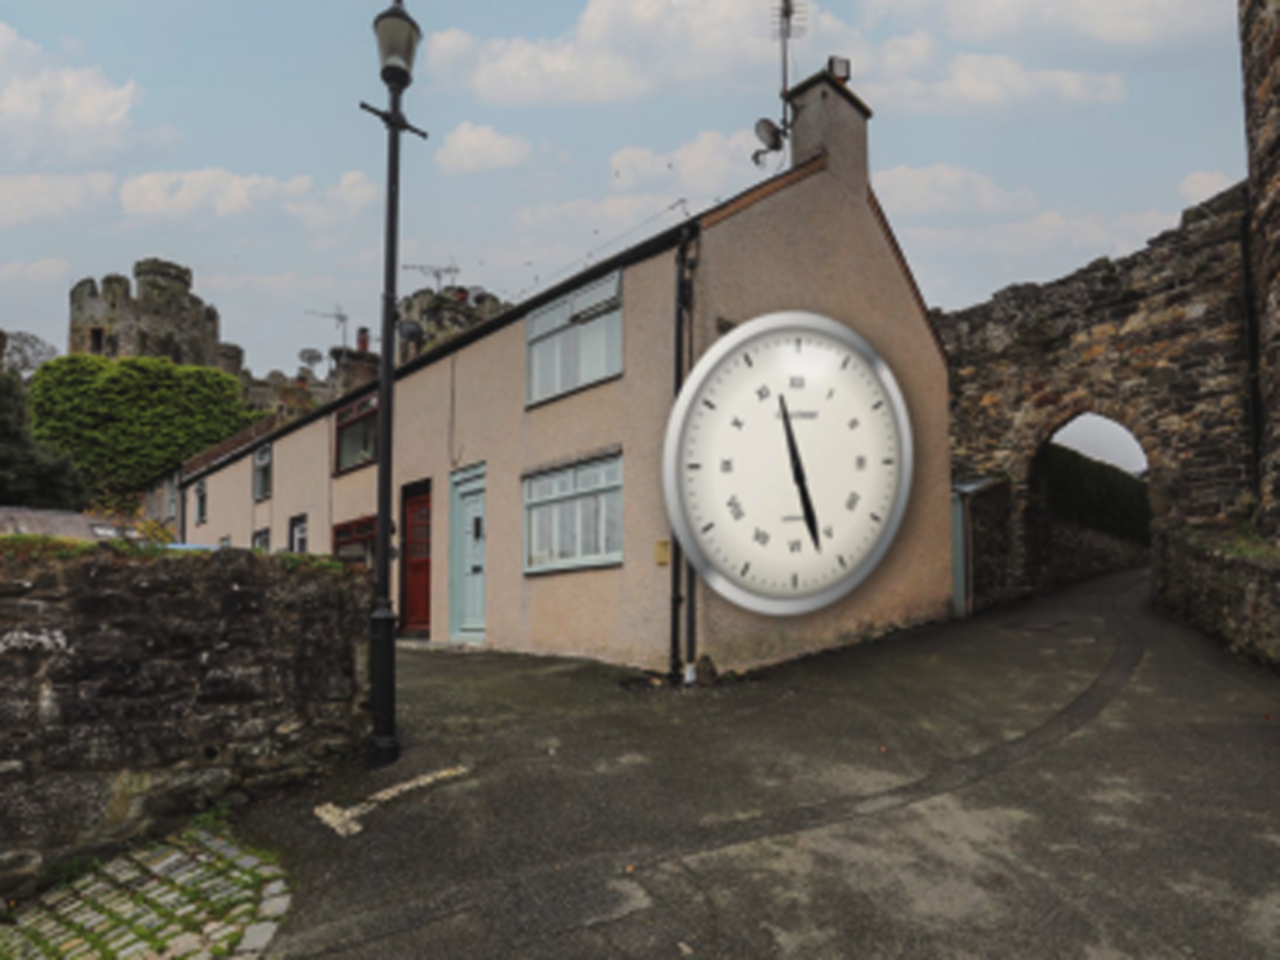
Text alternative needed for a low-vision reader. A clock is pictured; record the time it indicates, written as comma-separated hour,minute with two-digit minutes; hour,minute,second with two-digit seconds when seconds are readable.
11,27
